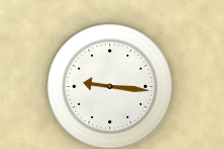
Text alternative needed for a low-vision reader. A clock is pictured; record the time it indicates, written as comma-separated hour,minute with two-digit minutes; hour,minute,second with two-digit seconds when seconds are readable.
9,16
